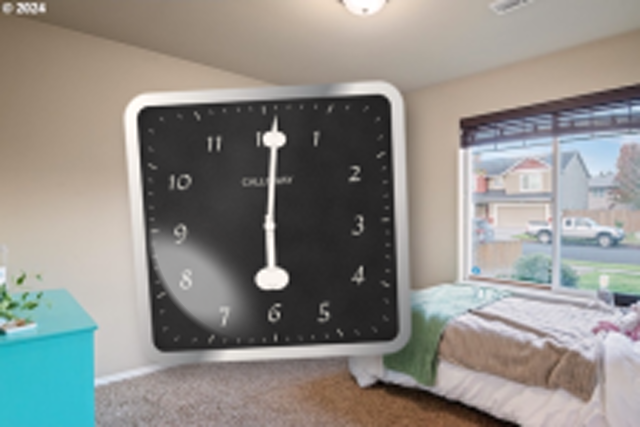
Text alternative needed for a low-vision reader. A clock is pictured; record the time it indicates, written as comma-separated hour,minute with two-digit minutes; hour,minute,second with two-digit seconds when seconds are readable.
6,01
